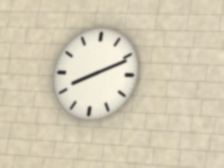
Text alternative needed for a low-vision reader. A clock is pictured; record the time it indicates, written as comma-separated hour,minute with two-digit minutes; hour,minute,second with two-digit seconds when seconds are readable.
8,11
